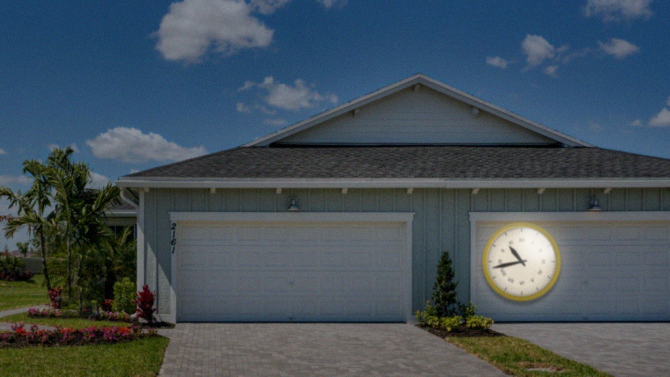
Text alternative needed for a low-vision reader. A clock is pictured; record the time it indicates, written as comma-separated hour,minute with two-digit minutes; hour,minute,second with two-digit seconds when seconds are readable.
10,43
